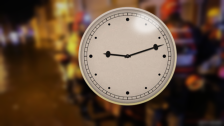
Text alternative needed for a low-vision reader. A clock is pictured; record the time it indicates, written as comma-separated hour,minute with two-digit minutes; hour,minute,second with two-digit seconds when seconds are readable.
9,12
